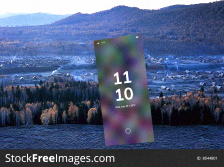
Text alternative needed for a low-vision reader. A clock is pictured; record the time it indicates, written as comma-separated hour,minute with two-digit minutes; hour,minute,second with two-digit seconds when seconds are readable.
11,10
